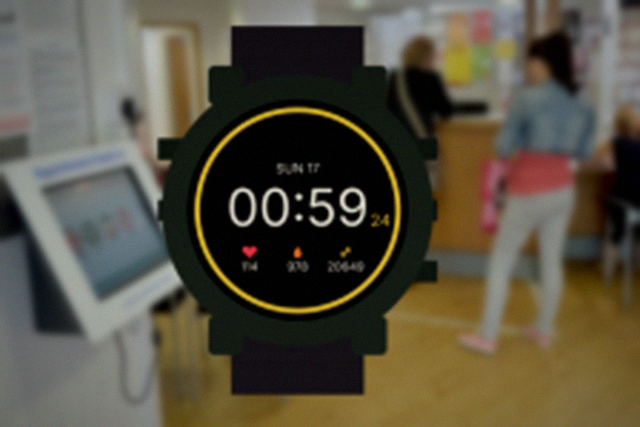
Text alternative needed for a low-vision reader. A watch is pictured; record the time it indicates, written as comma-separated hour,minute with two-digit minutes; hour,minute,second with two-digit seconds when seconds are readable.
0,59
